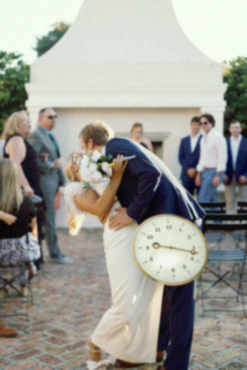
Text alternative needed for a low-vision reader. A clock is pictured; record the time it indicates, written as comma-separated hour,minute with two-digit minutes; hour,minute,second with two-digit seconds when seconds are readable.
9,17
